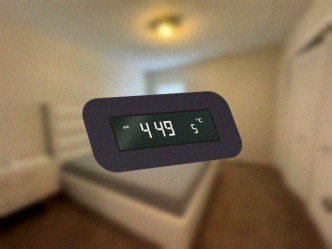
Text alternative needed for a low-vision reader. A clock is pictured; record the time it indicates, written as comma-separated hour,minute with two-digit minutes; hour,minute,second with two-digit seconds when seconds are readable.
4,49
